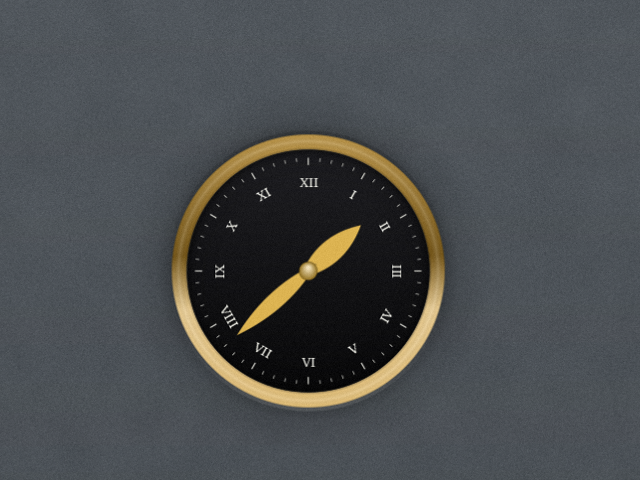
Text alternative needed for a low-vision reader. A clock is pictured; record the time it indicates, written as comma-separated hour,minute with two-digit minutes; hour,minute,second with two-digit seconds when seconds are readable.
1,38
